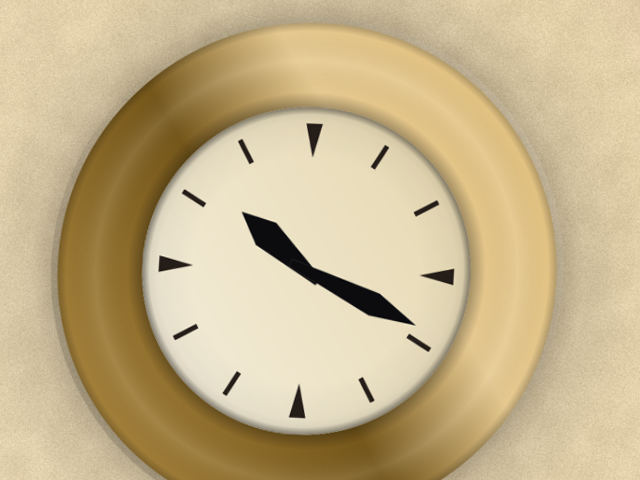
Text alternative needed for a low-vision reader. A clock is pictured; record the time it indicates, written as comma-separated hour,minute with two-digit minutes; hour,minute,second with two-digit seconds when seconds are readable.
10,19
